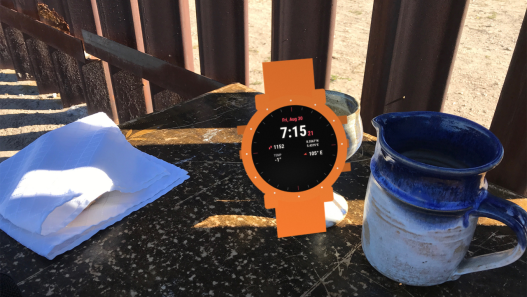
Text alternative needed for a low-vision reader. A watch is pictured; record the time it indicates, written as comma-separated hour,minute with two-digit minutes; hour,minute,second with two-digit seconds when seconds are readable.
7,15
